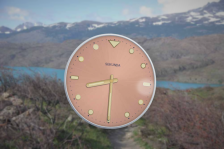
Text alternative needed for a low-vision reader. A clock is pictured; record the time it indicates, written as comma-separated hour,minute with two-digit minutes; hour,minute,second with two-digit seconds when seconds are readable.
8,30
